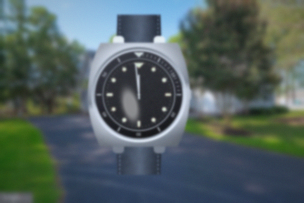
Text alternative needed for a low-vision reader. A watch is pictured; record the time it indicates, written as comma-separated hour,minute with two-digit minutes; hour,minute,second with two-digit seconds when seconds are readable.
11,59
